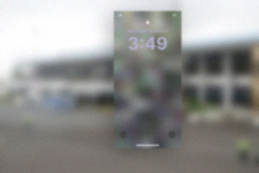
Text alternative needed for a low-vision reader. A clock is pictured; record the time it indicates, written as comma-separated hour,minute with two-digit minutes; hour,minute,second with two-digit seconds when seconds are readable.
3,49
